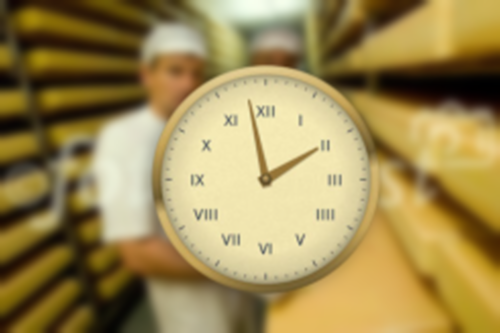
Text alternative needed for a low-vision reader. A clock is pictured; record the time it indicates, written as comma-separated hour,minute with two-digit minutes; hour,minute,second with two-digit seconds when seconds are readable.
1,58
